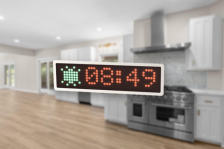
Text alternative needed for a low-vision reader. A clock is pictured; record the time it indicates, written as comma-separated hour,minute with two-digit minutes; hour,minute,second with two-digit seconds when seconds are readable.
8,49
